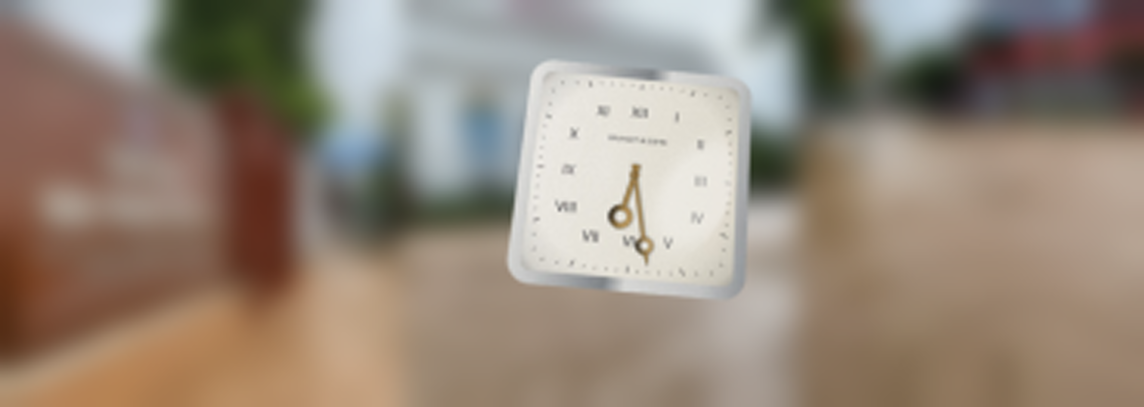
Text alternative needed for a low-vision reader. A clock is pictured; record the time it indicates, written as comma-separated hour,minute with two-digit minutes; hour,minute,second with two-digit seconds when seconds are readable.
6,28
